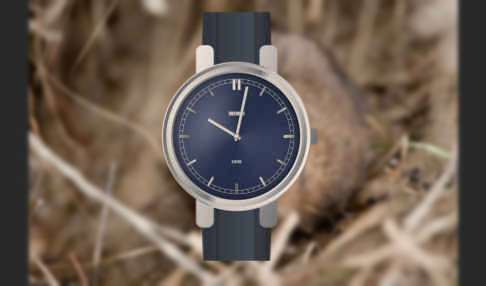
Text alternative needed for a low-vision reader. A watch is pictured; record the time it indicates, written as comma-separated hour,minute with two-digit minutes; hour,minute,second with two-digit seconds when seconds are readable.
10,02
